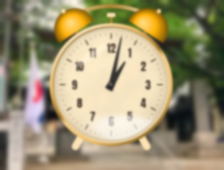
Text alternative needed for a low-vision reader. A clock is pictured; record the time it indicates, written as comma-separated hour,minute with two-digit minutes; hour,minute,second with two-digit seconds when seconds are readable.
1,02
